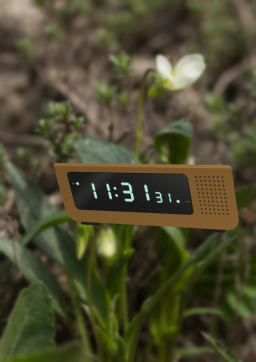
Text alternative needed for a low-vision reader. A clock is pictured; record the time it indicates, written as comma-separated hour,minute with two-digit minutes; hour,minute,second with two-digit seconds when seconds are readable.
11,31,31
